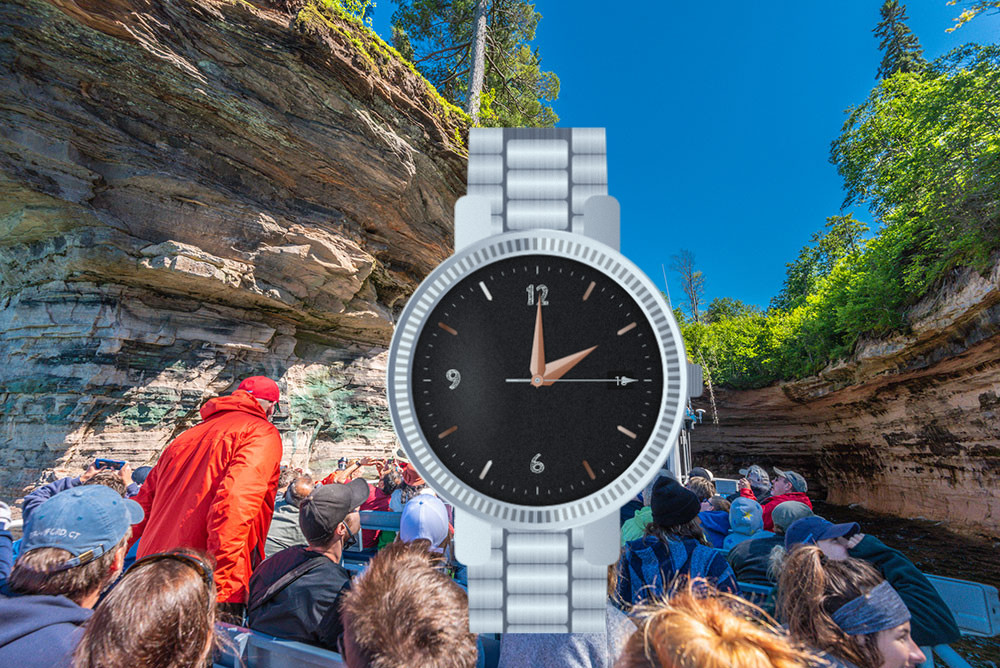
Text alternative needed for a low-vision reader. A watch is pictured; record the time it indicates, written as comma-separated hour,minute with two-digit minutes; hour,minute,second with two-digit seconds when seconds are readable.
2,00,15
